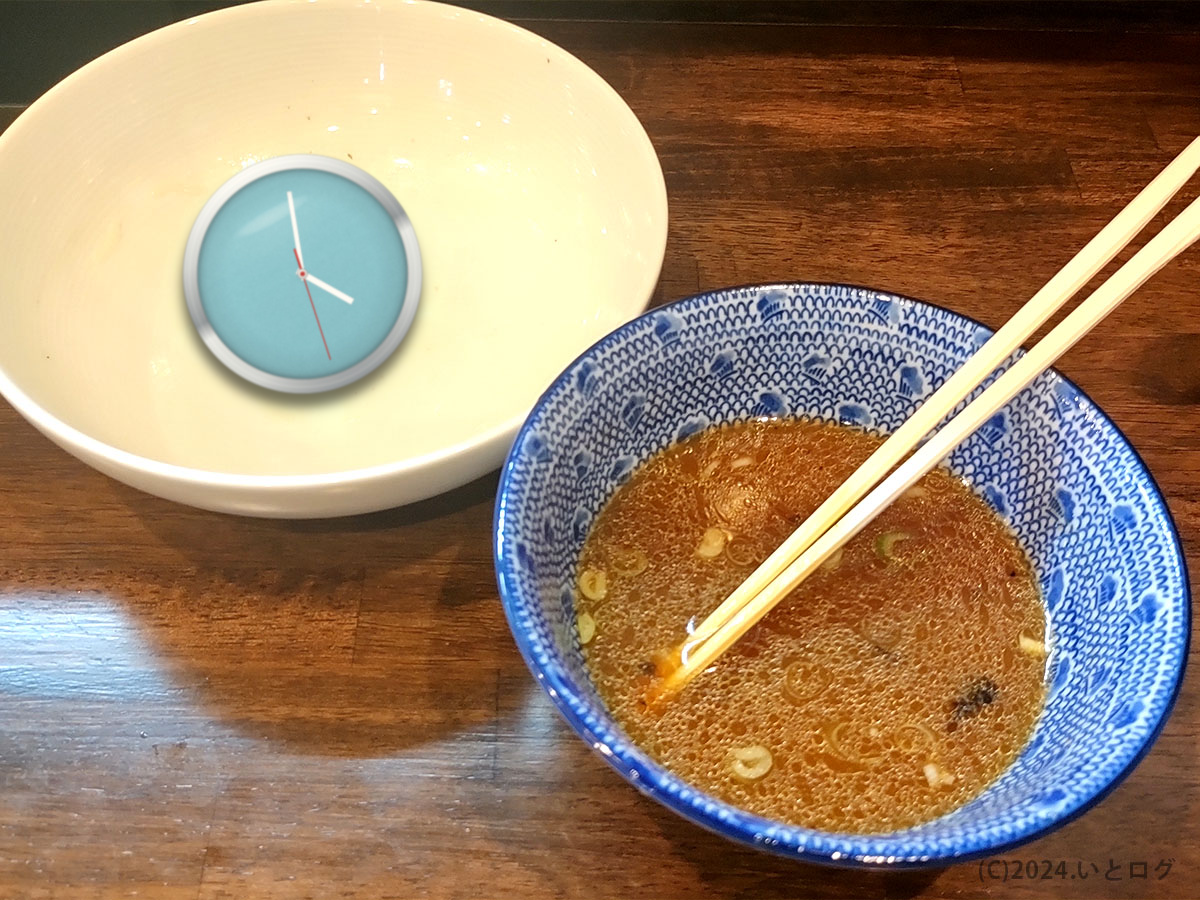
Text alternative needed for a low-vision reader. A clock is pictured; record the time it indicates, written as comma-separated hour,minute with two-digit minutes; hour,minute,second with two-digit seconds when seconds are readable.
3,58,27
